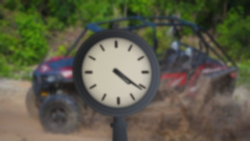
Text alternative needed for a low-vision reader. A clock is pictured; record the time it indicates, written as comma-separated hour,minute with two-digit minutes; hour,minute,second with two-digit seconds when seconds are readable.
4,21
